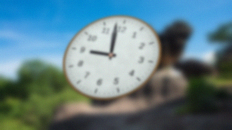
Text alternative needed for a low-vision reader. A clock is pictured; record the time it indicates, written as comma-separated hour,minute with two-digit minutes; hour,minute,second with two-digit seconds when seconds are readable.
8,58
